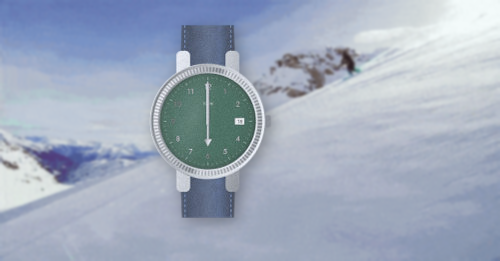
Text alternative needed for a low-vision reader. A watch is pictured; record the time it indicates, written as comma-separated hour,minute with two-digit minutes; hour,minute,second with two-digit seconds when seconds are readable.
6,00
